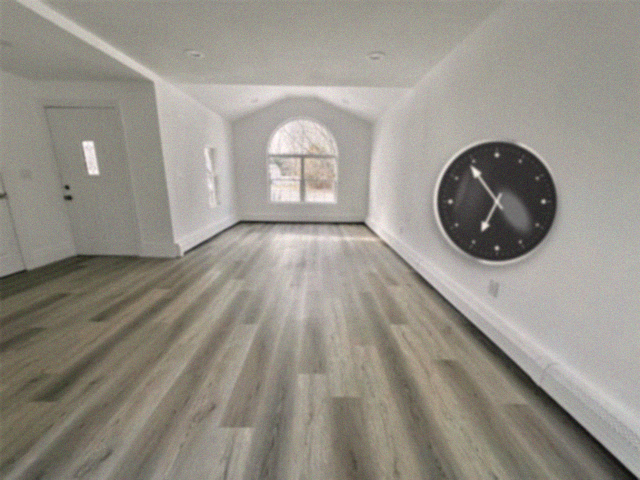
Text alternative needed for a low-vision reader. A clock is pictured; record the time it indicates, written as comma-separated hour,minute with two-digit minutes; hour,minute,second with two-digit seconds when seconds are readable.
6,54
